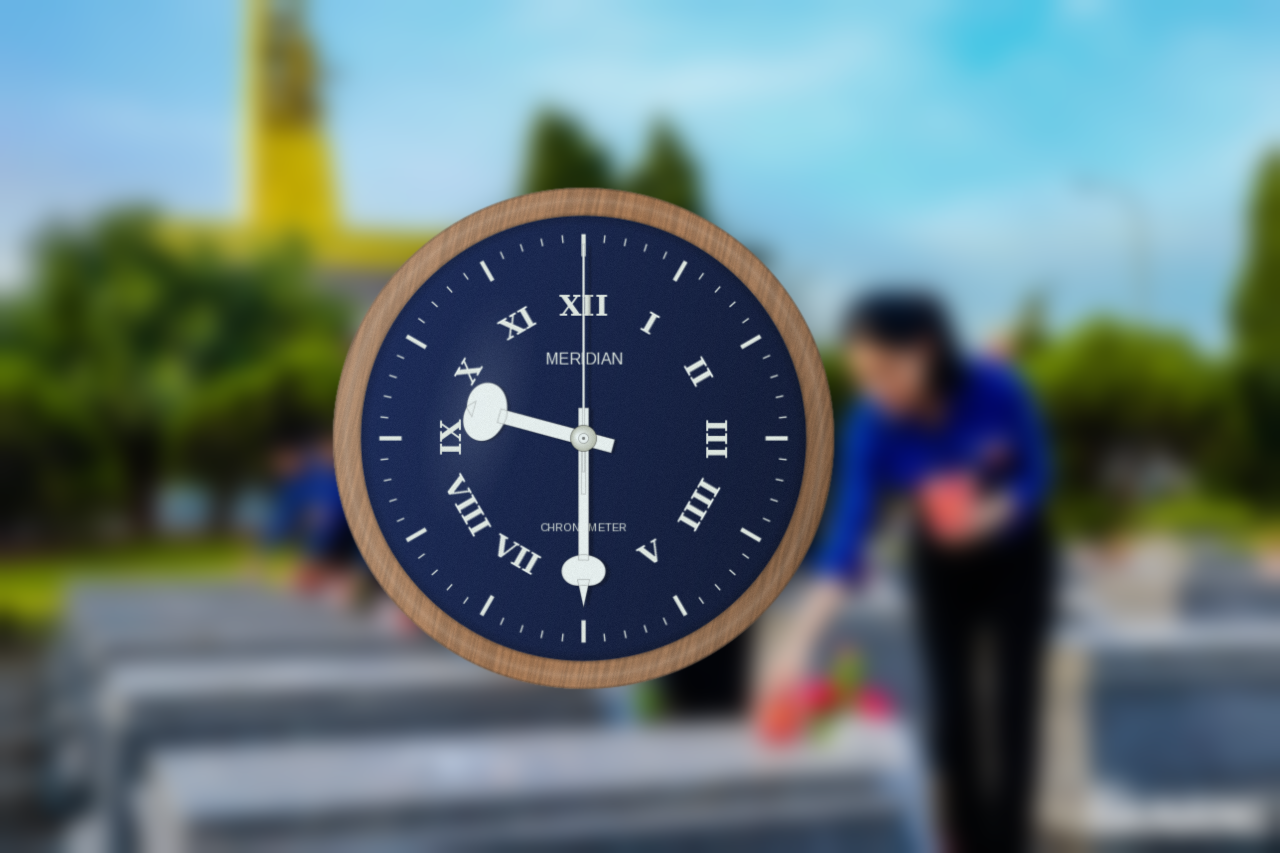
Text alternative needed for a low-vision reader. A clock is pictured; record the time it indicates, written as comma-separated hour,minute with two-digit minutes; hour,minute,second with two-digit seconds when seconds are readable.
9,30,00
